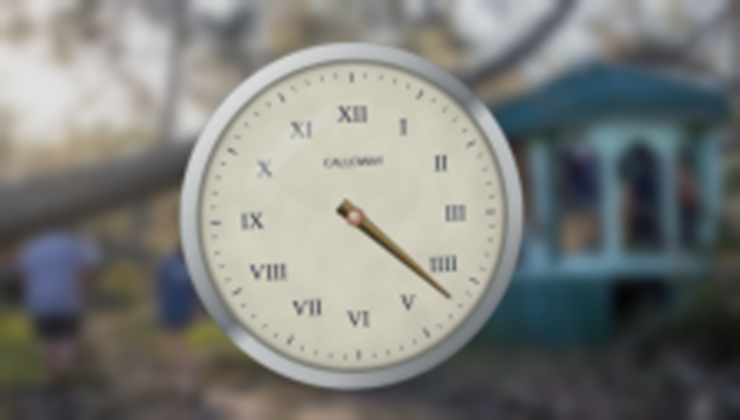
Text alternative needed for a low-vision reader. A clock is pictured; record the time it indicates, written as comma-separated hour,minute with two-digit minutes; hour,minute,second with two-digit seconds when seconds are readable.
4,22
